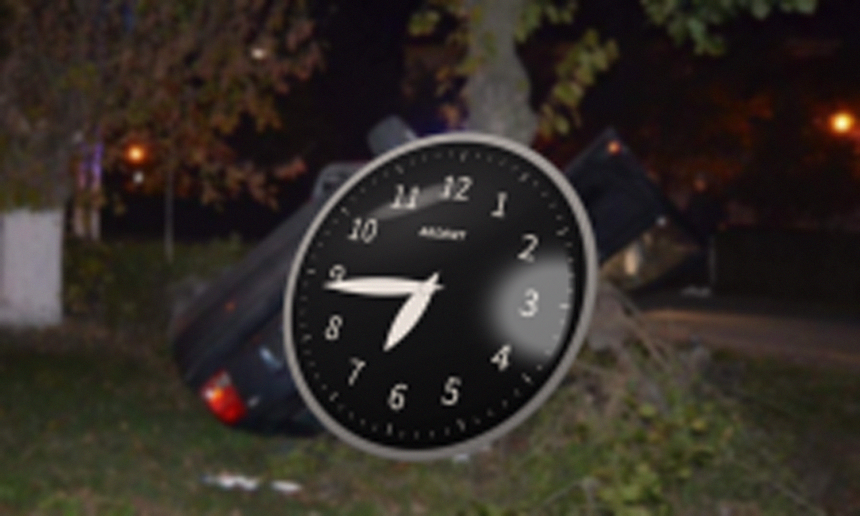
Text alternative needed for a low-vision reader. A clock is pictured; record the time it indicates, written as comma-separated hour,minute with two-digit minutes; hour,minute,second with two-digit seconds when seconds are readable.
6,44
